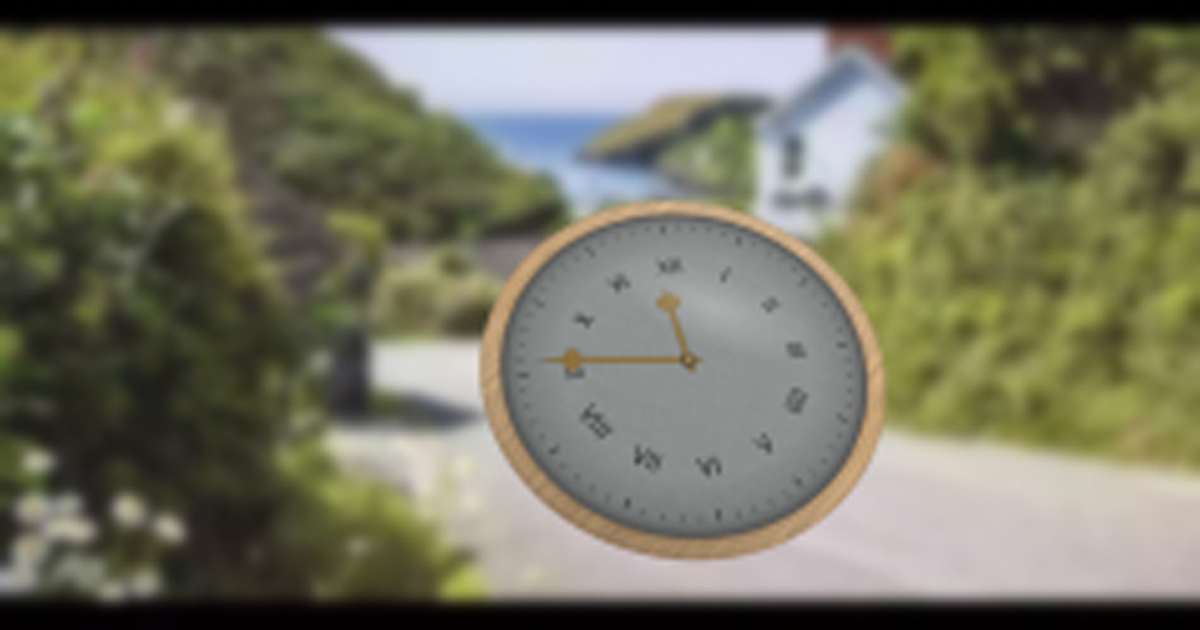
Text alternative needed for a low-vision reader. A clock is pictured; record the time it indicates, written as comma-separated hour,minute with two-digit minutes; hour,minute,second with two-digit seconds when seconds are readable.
11,46
